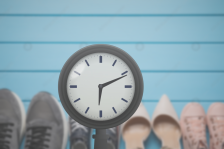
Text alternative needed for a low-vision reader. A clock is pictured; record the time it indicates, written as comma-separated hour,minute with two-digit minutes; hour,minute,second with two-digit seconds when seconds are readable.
6,11
